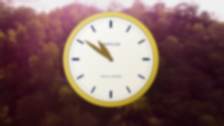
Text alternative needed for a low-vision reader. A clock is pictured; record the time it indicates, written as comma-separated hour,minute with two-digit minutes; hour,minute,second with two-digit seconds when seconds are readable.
10,51
